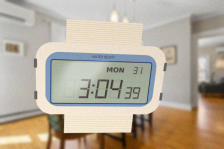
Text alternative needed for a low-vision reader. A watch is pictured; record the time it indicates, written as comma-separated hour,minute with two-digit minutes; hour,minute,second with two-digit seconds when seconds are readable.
3,04,39
